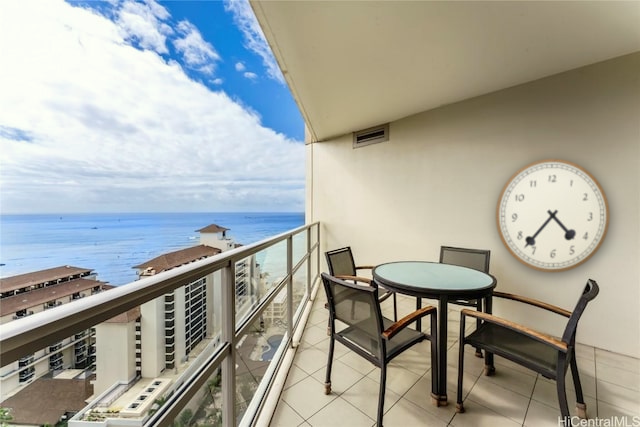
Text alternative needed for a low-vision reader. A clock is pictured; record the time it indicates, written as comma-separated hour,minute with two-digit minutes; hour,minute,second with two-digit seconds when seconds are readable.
4,37
